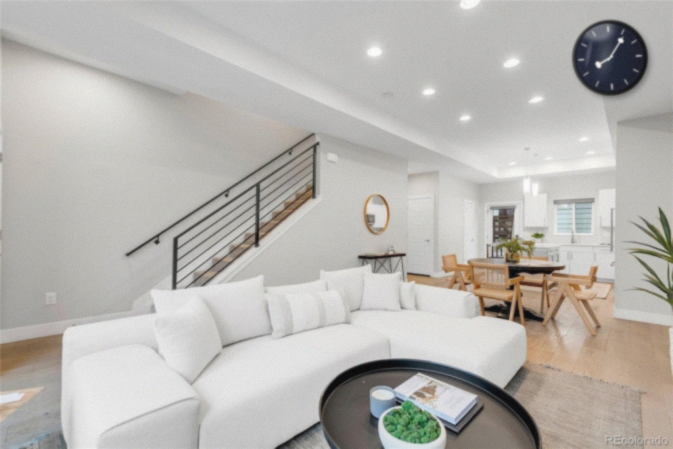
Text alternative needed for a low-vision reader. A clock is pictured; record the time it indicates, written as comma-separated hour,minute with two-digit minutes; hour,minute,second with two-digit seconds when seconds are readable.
8,06
